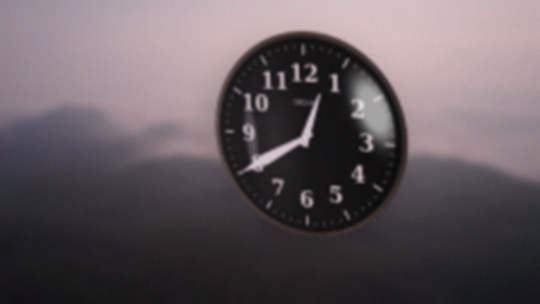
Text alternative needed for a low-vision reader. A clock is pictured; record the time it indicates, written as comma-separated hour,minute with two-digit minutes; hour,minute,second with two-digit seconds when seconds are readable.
12,40
